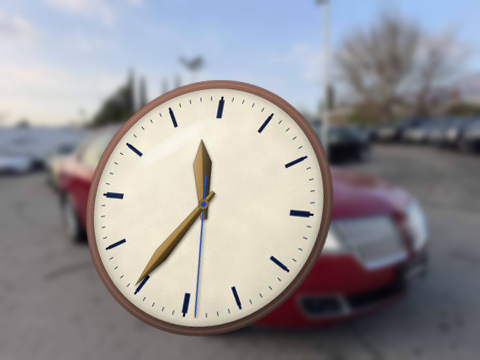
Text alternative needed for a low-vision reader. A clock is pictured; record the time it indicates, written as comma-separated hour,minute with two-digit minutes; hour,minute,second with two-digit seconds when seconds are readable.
11,35,29
